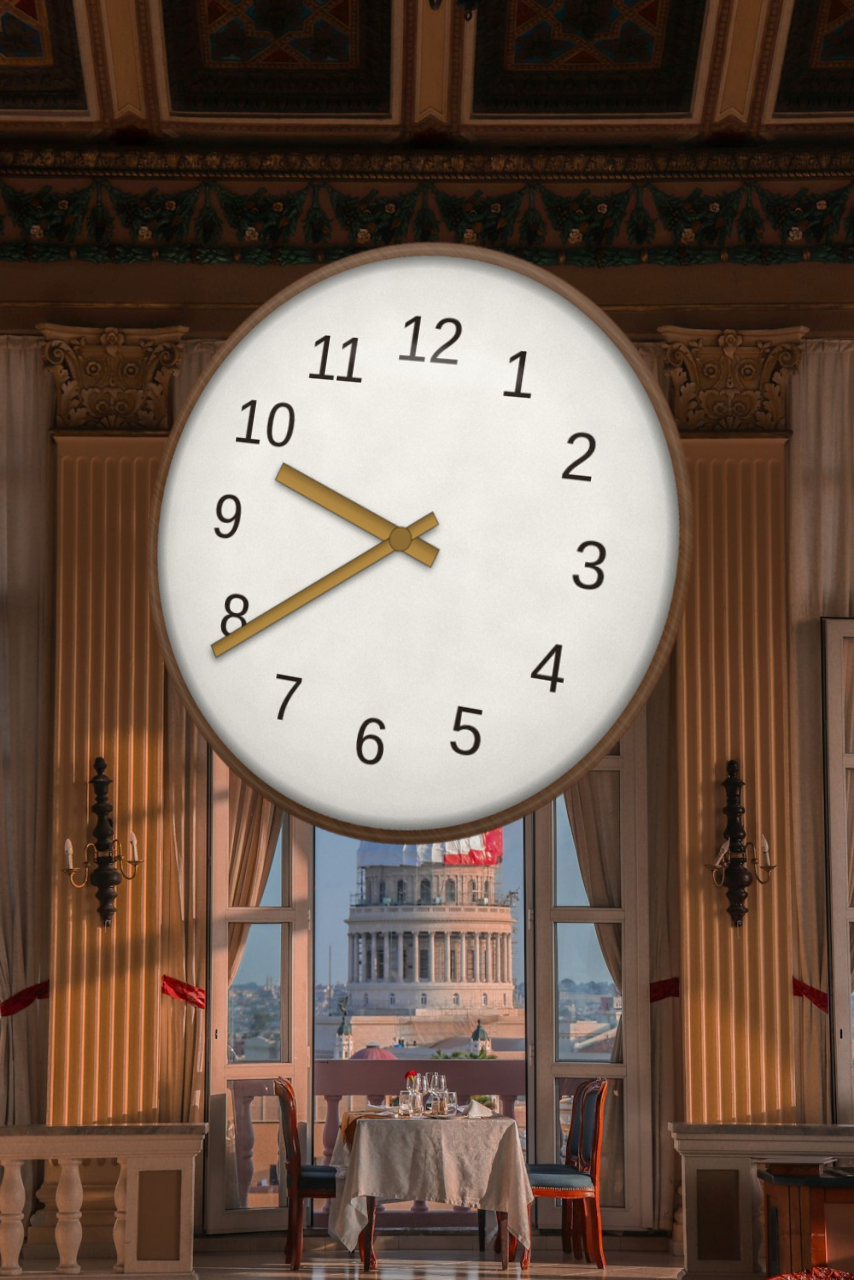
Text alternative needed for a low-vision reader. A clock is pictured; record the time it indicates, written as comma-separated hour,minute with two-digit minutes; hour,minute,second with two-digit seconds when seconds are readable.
9,39
